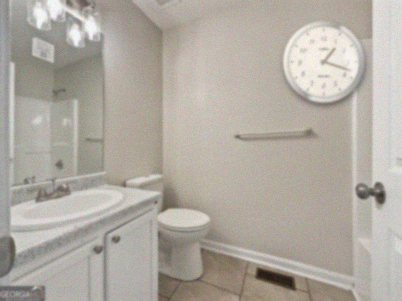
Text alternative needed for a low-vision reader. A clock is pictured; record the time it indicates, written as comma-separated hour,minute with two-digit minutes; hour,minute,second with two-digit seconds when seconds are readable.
1,18
